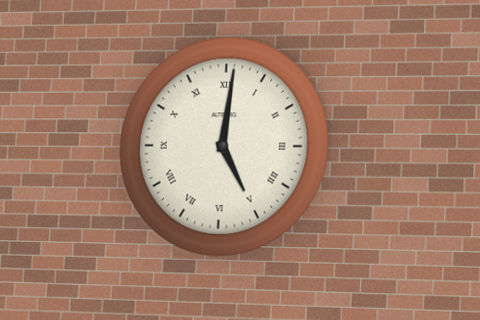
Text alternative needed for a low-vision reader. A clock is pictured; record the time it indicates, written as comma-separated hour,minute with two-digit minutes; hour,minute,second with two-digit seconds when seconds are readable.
5,01
